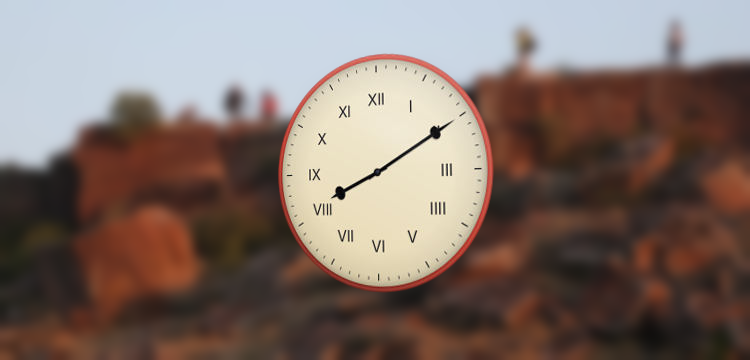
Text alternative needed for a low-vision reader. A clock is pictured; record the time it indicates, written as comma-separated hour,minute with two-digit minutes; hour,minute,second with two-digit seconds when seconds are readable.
8,10
